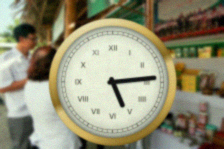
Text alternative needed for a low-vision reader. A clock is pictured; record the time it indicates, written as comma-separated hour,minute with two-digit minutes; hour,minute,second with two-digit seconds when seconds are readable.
5,14
